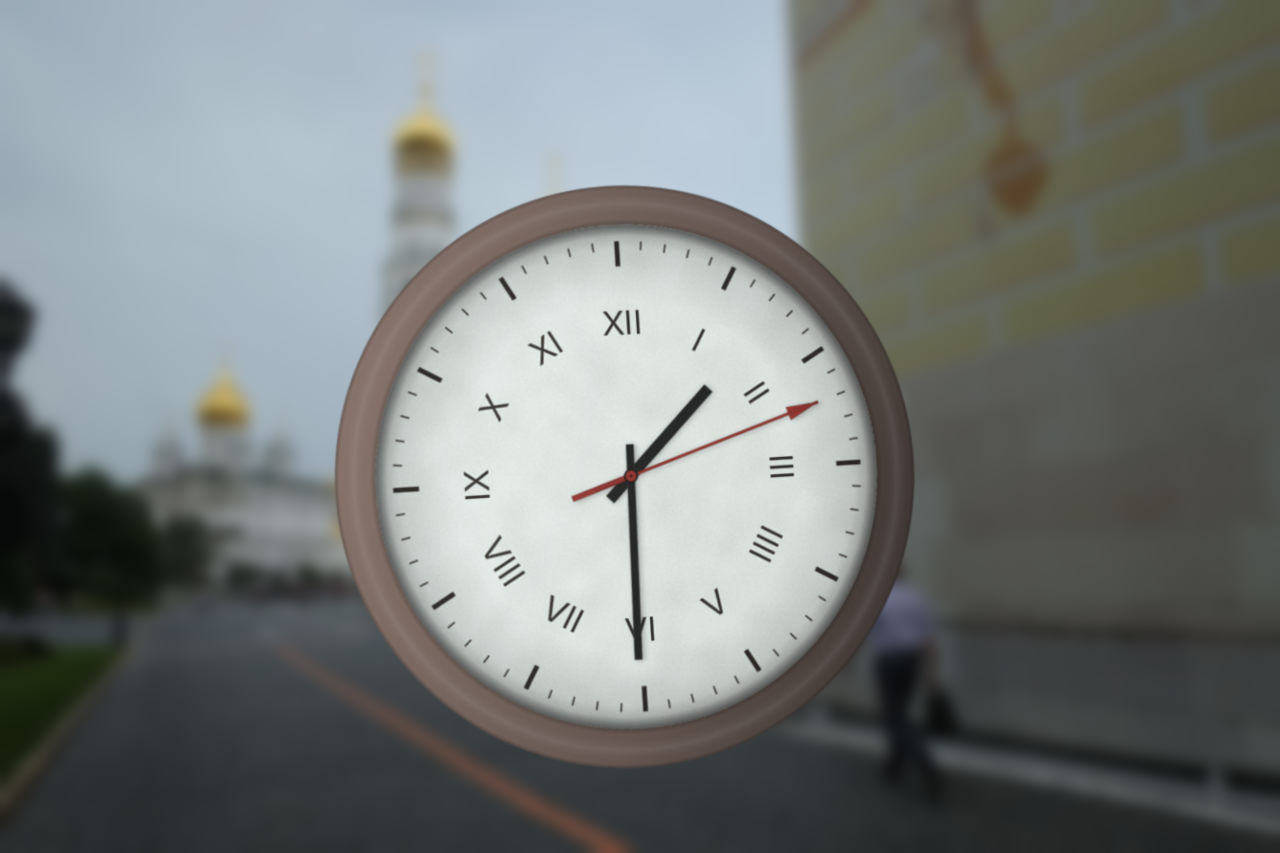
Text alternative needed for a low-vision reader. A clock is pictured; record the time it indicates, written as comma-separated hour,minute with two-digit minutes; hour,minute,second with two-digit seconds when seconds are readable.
1,30,12
